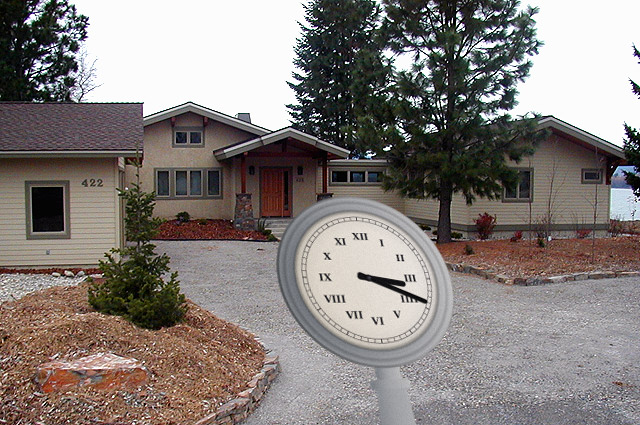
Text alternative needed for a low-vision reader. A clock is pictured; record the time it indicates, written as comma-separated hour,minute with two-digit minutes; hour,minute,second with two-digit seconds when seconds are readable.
3,19
